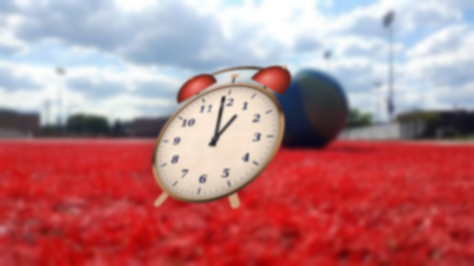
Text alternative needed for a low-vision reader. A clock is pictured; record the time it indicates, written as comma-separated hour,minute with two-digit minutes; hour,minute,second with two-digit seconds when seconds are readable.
12,59
